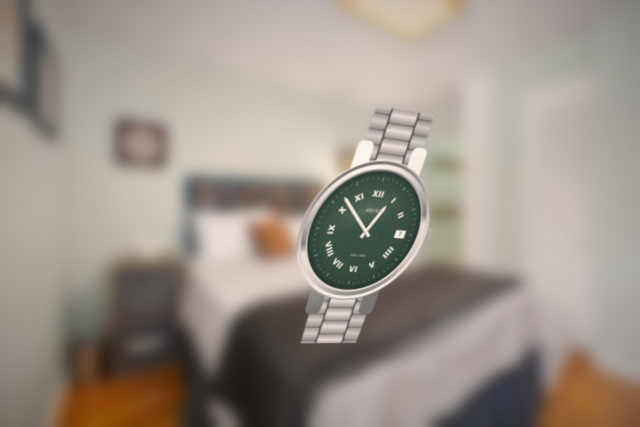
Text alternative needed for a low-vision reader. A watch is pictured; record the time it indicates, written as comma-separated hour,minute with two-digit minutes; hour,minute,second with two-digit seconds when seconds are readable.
12,52
